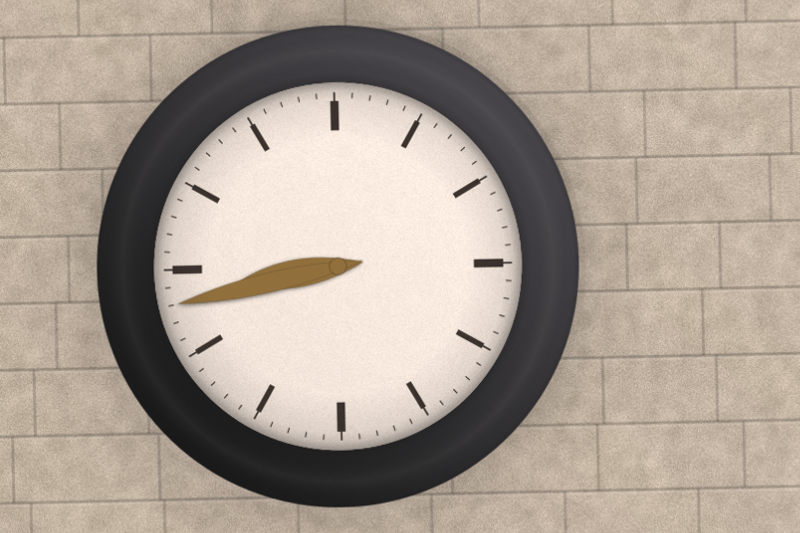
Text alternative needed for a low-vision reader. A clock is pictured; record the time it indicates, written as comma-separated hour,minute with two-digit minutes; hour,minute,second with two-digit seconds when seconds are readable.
8,43
